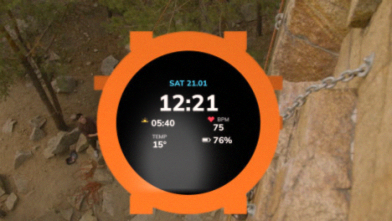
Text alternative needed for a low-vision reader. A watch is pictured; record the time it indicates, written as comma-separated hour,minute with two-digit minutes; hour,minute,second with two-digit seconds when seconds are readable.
12,21
